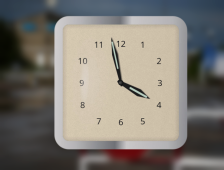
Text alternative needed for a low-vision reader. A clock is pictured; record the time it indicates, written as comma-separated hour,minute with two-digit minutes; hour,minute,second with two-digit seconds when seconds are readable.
3,58
